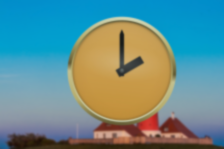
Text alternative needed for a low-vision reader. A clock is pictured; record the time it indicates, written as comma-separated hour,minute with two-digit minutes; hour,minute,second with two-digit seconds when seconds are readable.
2,00
